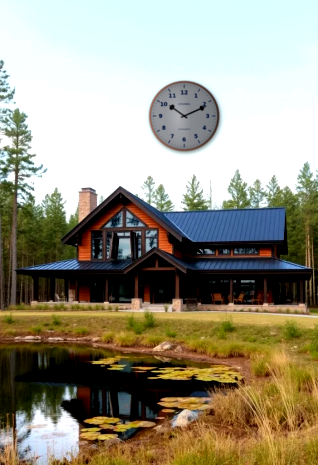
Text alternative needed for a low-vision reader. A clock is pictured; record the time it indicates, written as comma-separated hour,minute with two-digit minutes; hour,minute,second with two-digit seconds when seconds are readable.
10,11
